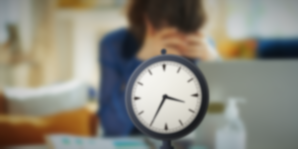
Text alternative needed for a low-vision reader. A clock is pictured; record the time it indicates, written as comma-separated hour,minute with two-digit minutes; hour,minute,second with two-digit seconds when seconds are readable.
3,35
